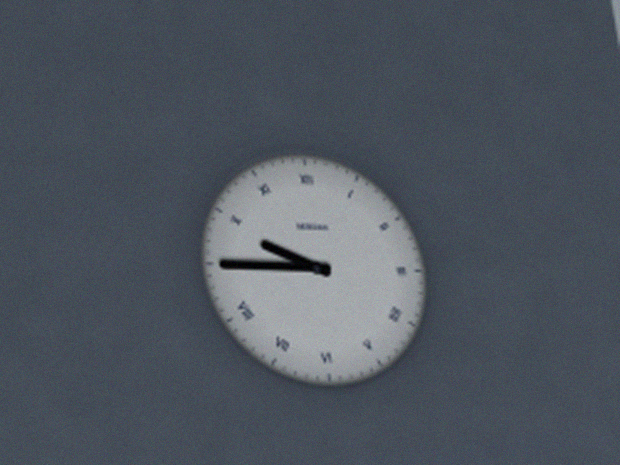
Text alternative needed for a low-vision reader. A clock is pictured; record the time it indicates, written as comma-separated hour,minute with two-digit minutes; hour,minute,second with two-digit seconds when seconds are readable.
9,45
